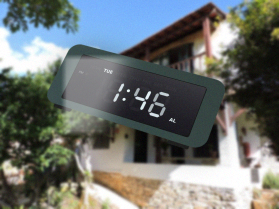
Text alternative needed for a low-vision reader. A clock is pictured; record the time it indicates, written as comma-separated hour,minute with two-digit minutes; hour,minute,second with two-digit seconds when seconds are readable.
1,46
